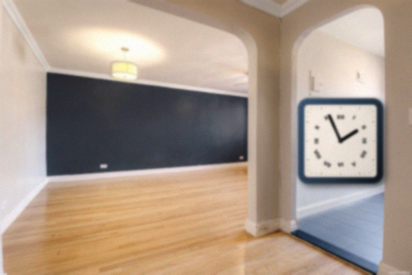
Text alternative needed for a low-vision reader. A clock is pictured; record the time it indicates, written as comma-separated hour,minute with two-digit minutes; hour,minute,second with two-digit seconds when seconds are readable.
1,56
